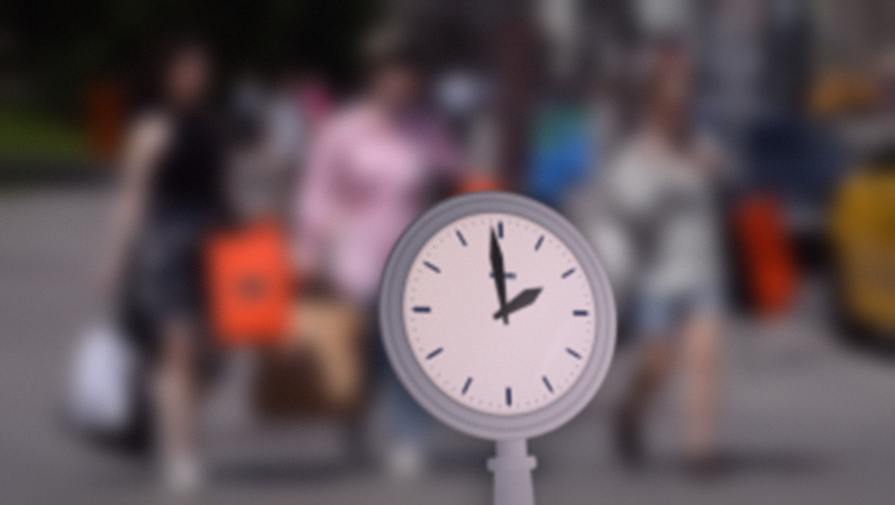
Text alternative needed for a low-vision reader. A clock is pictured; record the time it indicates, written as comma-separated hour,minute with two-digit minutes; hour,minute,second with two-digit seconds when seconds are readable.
1,59
